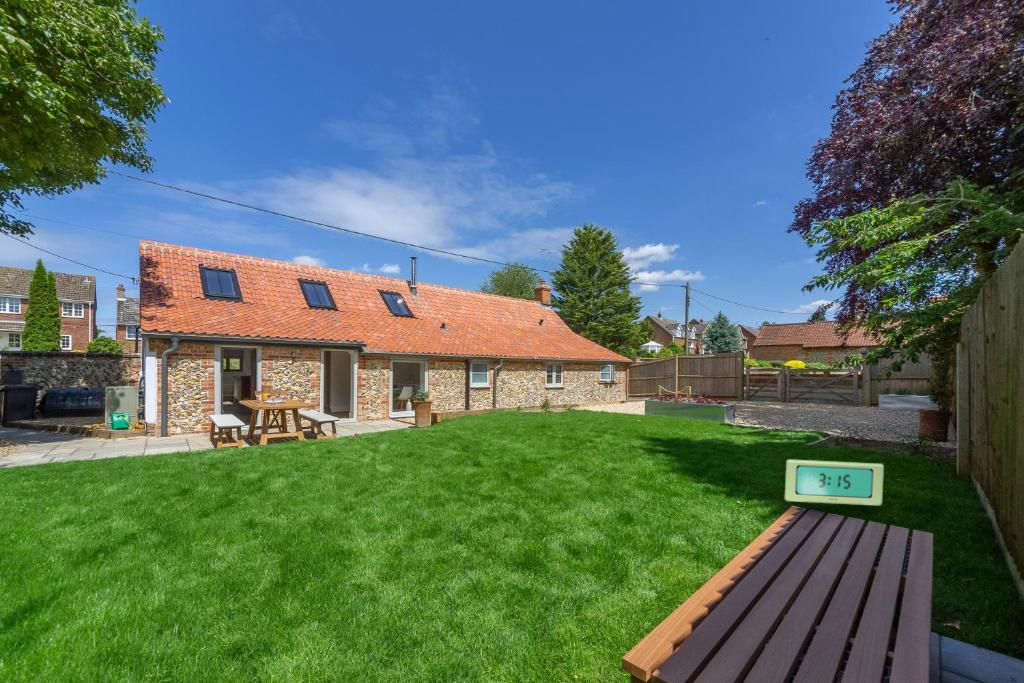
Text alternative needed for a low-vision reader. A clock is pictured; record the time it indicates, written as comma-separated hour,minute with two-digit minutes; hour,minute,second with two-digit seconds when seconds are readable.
3,15
